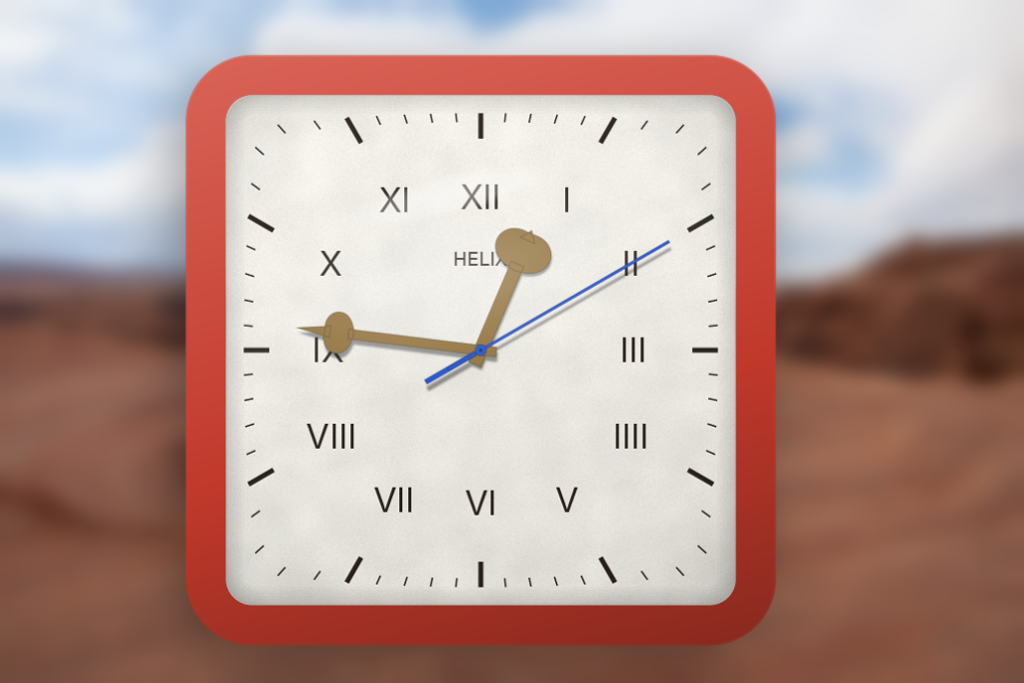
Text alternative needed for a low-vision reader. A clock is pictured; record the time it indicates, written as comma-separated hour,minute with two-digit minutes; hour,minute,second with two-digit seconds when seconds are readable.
12,46,10
